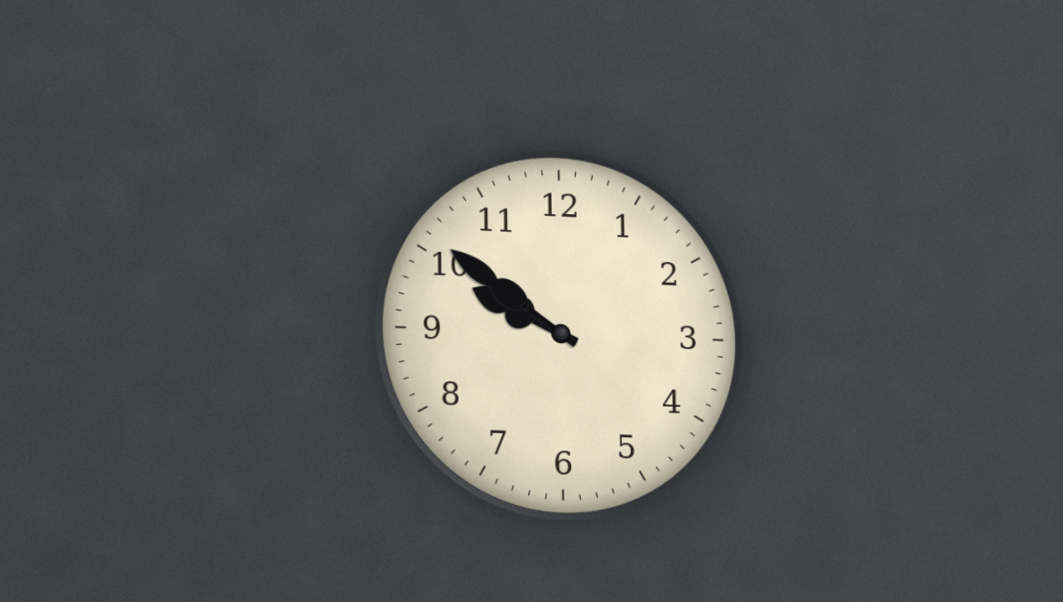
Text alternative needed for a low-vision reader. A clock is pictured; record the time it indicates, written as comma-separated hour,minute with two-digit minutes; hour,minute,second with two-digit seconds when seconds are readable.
9,51
